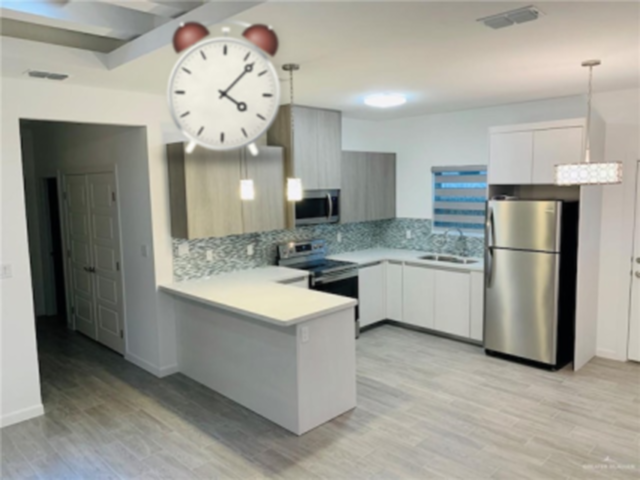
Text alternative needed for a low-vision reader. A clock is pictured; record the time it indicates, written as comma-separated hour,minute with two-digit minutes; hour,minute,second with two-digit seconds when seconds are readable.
4,07
